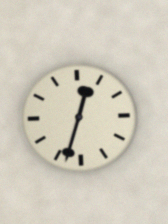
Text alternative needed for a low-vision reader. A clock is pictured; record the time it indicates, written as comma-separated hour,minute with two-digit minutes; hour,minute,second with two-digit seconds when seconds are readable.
12,33
